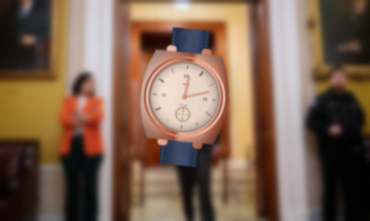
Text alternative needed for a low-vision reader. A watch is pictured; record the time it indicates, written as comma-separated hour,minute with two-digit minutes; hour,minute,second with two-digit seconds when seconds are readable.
12,12
